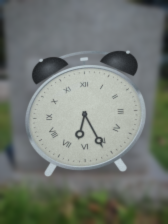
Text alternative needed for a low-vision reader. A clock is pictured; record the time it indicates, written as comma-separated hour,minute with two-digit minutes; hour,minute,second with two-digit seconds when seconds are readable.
6,26
